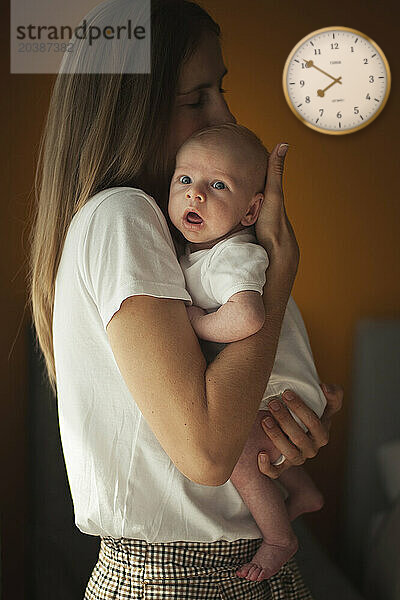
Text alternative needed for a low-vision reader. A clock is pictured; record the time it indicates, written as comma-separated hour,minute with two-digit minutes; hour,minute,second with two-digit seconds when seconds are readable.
7,51
